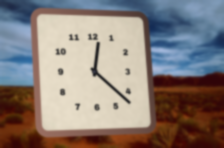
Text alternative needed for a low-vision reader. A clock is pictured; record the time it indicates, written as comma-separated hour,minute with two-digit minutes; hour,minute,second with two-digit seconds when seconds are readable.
12,22
